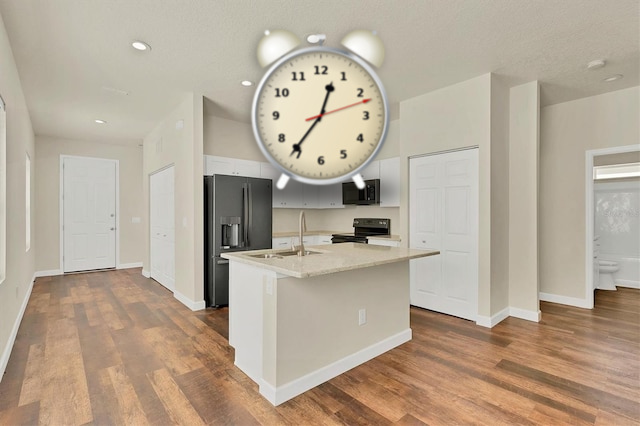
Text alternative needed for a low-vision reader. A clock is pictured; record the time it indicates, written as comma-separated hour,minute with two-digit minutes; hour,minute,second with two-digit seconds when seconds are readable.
12,36,12
